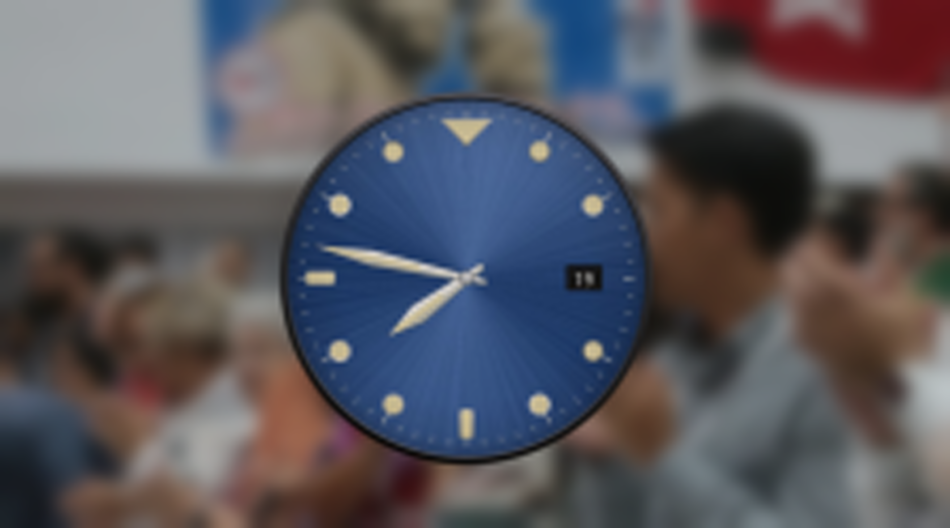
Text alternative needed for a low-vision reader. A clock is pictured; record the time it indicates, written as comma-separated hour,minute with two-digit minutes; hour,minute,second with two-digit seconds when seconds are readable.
7,47
